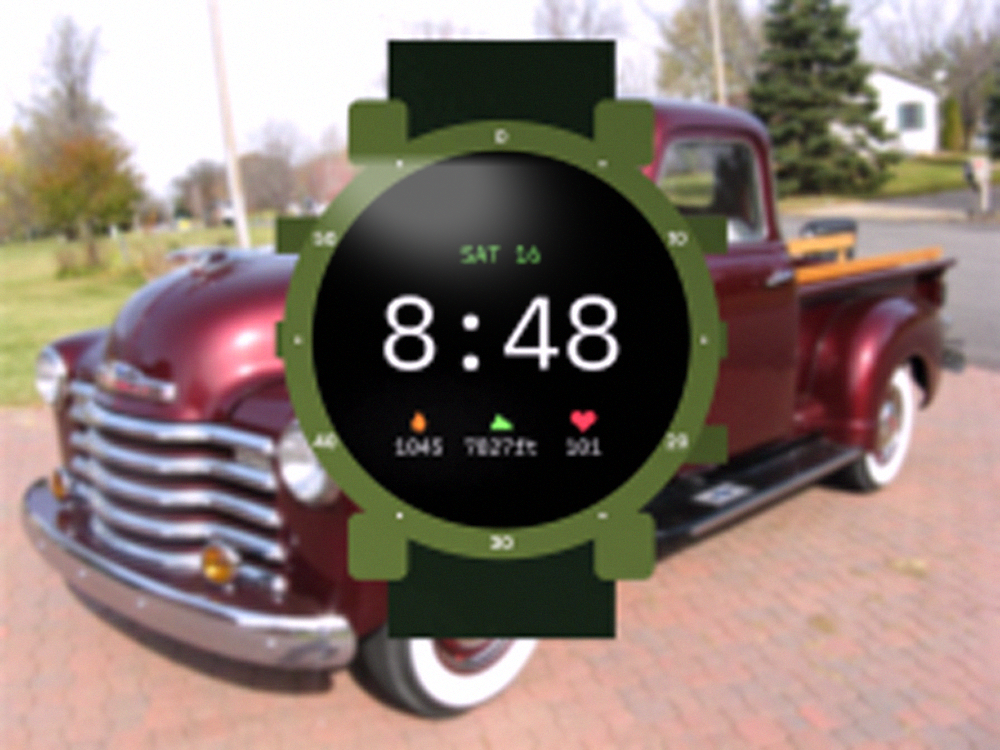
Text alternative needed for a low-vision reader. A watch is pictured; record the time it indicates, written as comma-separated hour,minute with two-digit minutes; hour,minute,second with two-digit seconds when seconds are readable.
8,48
